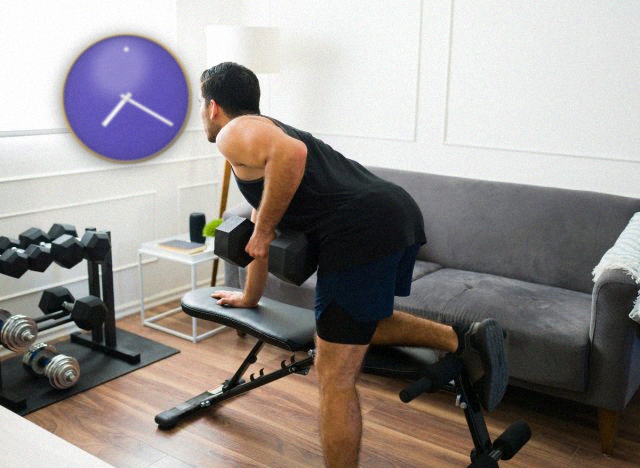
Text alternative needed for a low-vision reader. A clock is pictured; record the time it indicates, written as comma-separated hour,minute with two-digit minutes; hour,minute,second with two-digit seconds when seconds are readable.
7,20
